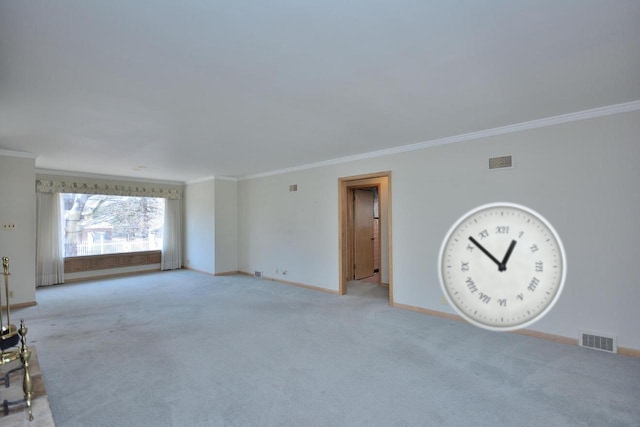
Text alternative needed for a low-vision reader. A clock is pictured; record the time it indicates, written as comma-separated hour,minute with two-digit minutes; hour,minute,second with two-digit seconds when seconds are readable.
12,52
